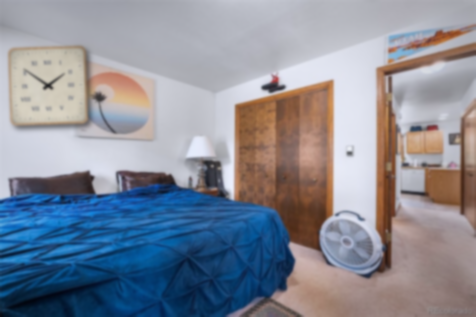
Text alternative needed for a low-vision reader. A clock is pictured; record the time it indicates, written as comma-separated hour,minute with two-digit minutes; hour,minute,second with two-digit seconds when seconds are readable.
1,51
